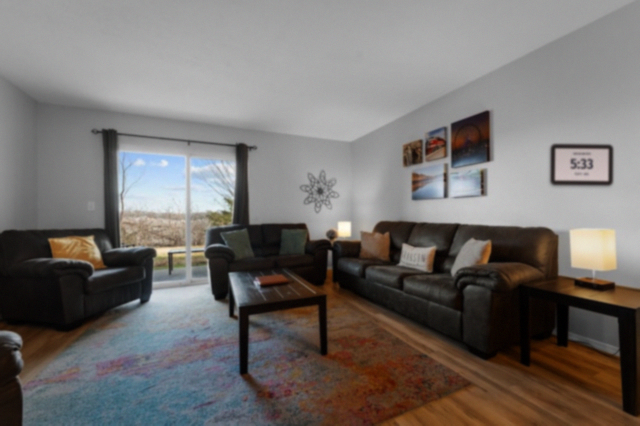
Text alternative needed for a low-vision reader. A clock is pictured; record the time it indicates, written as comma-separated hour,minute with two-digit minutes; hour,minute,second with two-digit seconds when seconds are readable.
5,33
